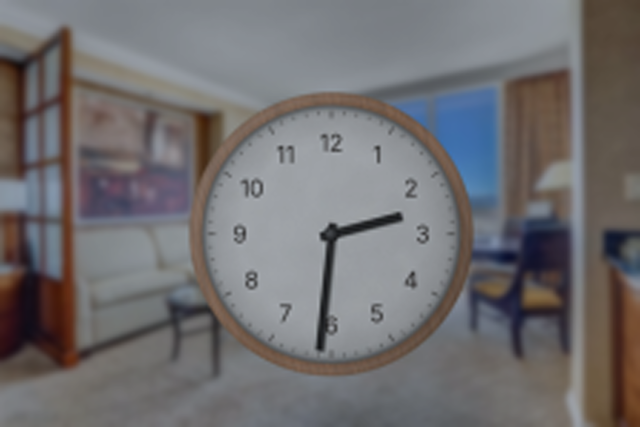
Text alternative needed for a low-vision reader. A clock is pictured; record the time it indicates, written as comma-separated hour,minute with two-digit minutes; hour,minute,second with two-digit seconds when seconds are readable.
2,31
